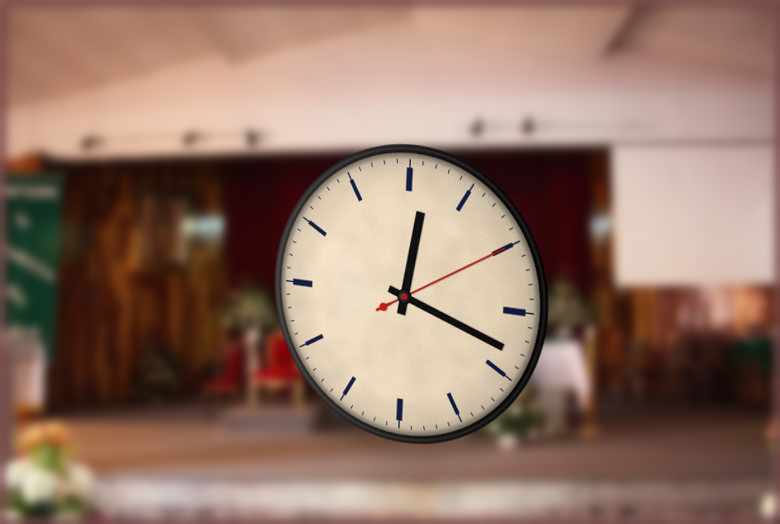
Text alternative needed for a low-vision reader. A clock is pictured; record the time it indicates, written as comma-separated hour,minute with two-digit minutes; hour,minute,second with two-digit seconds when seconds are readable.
12,18,10
